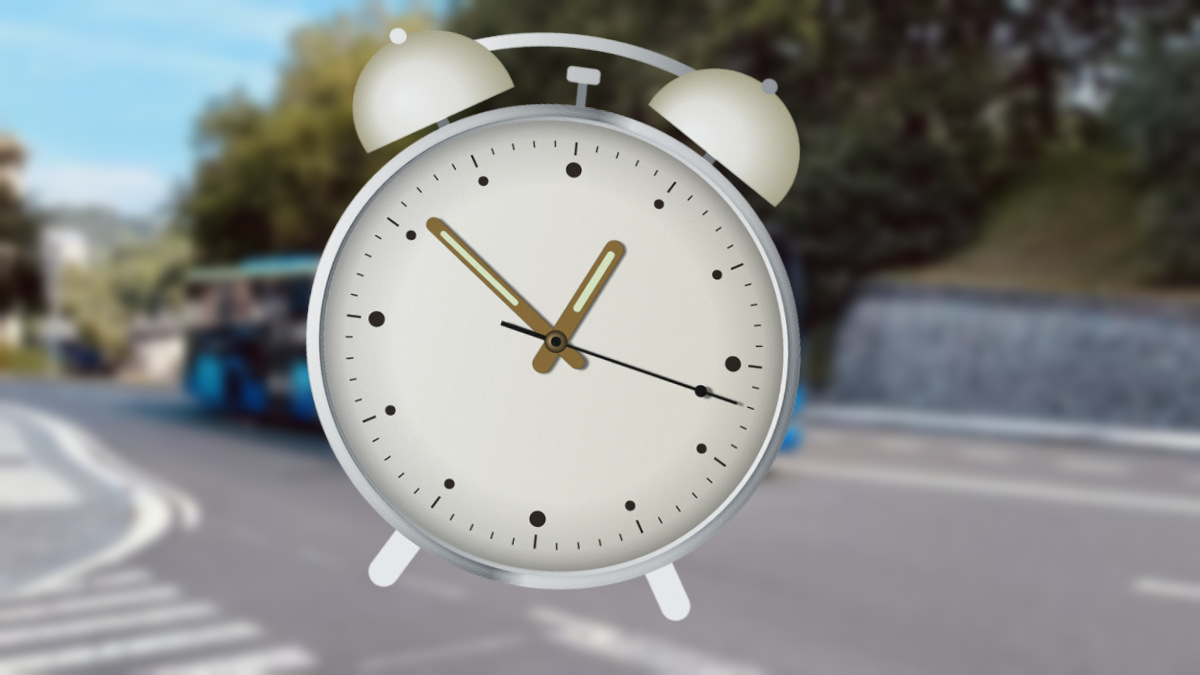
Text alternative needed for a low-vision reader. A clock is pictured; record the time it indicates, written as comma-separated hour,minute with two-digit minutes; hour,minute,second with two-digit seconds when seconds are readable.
12,51,17
